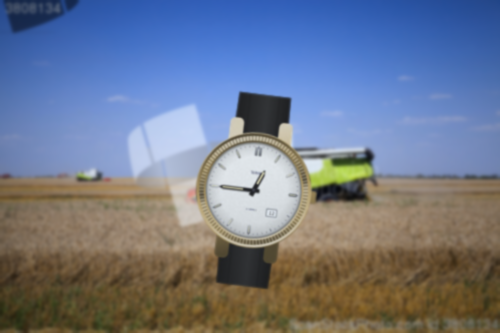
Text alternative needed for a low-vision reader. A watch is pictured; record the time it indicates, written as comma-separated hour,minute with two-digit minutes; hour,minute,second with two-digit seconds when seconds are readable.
12,45
